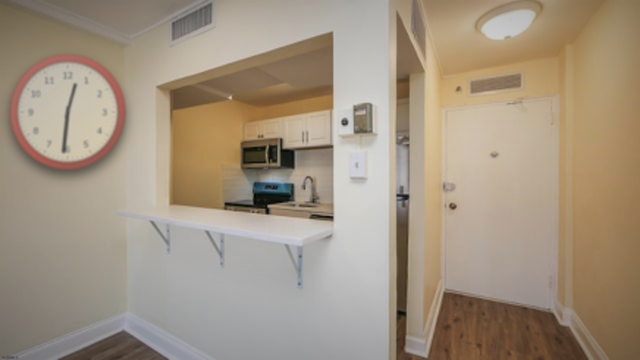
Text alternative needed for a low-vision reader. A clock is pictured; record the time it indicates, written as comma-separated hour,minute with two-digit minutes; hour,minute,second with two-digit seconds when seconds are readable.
12,31
